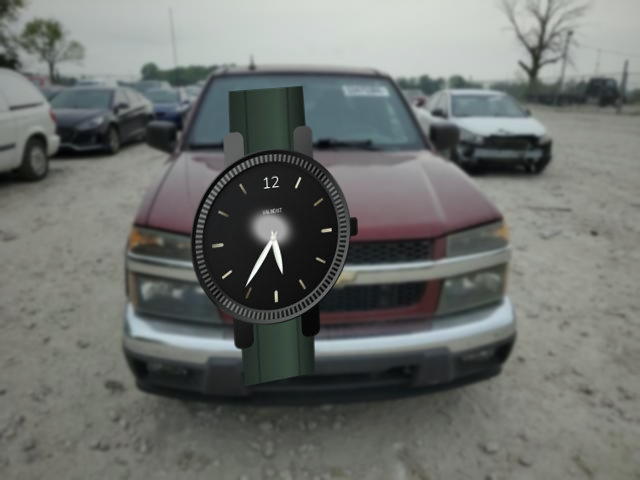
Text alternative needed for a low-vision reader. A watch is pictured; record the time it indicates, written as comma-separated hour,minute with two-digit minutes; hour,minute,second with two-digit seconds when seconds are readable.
5,36
